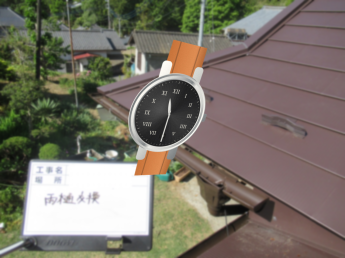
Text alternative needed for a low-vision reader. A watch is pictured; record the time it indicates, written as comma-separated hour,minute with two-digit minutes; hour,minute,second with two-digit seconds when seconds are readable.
11,30
